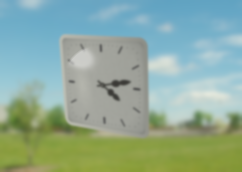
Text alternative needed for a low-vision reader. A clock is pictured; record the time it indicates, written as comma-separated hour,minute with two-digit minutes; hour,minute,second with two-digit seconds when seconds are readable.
4,13
